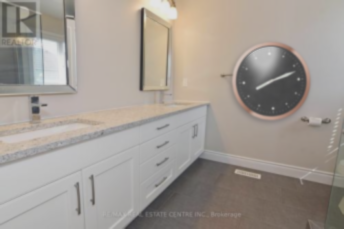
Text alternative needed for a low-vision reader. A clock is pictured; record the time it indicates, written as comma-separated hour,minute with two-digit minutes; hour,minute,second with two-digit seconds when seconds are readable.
8,12
